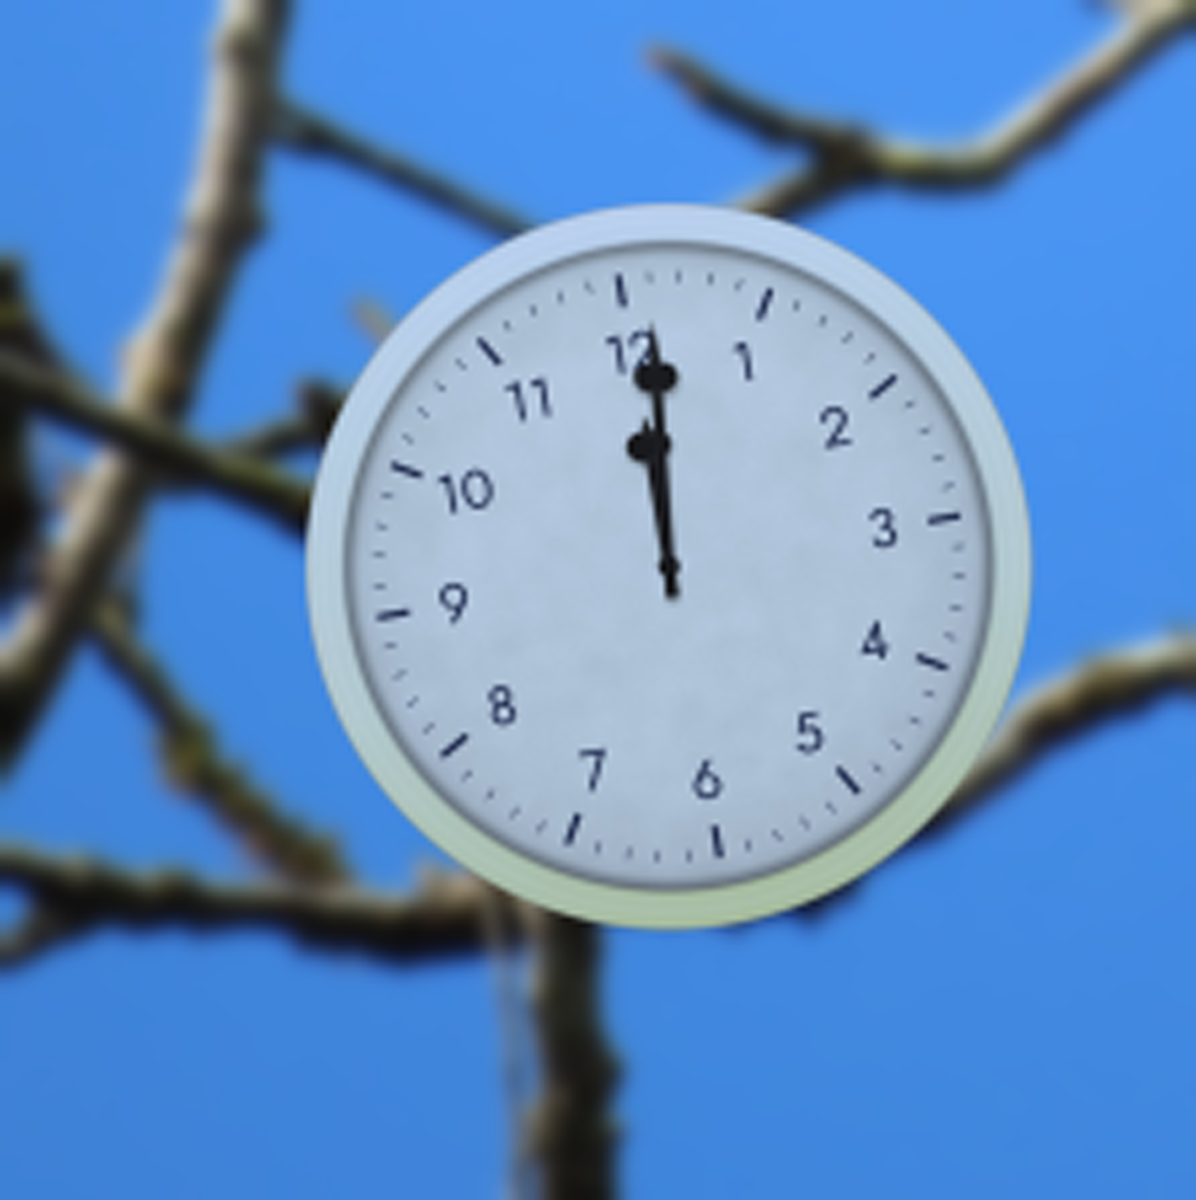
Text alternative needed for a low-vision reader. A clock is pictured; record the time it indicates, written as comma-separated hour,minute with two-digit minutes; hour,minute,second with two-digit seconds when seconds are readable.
12,01
